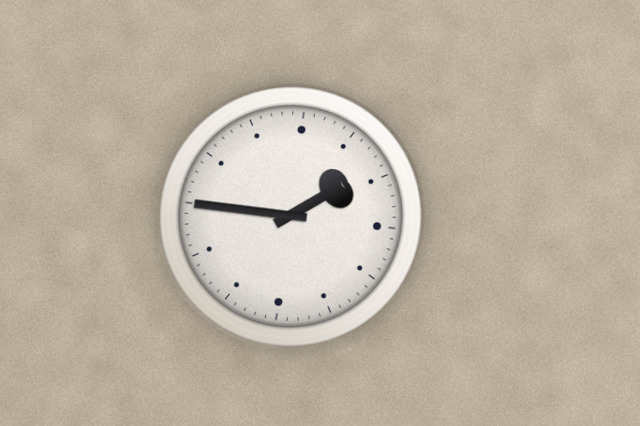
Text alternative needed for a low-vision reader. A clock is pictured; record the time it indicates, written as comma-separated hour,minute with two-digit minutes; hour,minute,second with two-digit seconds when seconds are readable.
1,45
